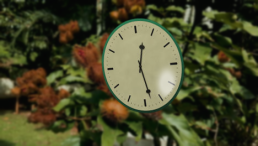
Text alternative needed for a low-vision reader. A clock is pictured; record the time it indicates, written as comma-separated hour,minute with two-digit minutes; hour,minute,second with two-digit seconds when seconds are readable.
12,28
